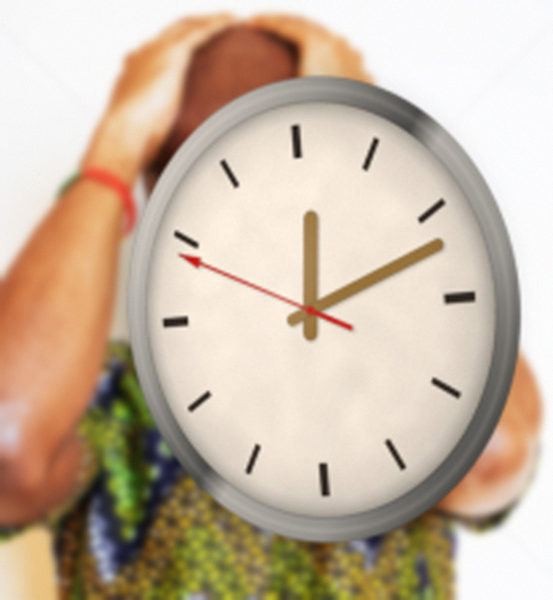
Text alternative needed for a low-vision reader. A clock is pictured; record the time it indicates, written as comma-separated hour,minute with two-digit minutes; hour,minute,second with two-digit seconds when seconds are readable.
12,11,49
